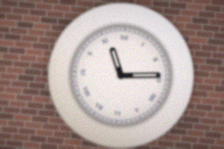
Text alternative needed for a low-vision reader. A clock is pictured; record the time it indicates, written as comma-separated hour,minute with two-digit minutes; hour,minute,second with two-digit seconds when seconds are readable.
11,14
